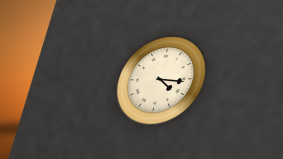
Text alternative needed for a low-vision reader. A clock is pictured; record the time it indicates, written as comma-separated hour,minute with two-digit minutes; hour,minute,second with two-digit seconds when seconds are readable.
4,16
